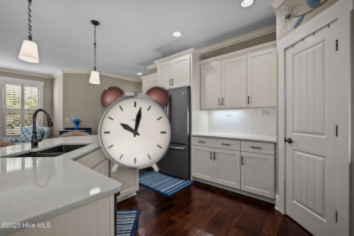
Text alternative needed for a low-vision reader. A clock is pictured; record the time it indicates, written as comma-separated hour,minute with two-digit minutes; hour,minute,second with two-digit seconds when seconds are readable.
10,02
